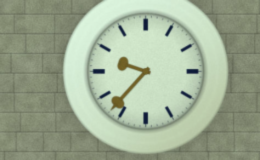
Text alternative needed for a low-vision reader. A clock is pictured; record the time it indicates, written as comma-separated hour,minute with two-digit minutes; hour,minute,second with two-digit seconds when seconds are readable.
9,37
